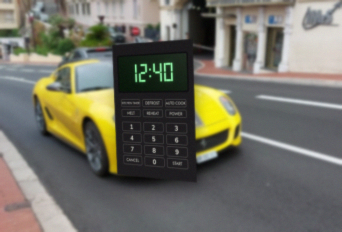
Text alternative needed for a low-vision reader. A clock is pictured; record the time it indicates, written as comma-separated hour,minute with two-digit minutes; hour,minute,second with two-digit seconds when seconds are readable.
12,40
